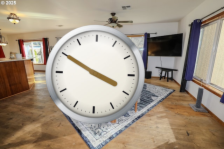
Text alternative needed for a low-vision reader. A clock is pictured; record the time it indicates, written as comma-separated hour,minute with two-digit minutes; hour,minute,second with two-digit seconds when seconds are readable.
3,50
